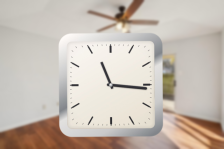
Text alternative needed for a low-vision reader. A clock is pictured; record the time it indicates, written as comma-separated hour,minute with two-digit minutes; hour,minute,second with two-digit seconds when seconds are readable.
11,16
